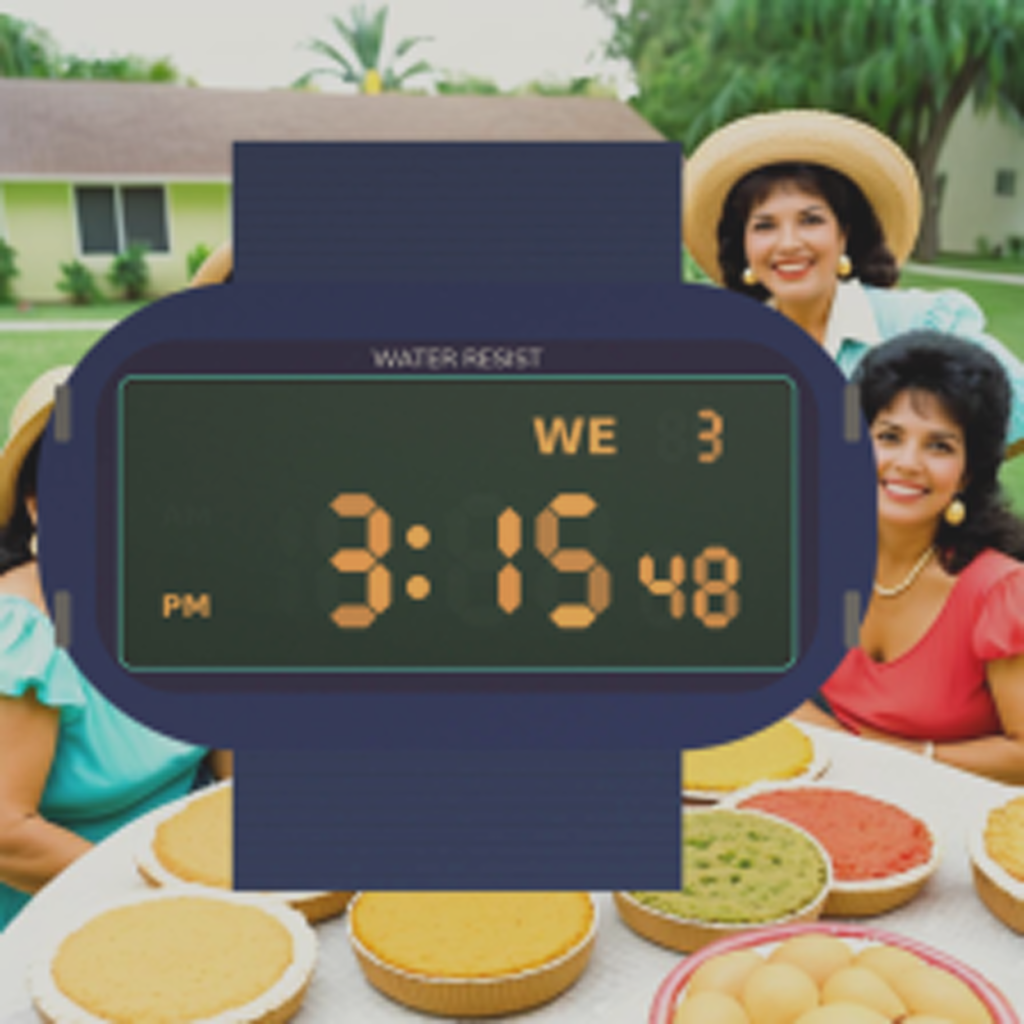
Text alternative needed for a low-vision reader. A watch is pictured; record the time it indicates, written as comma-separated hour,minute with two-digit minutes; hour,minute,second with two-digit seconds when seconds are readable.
3,15,48
